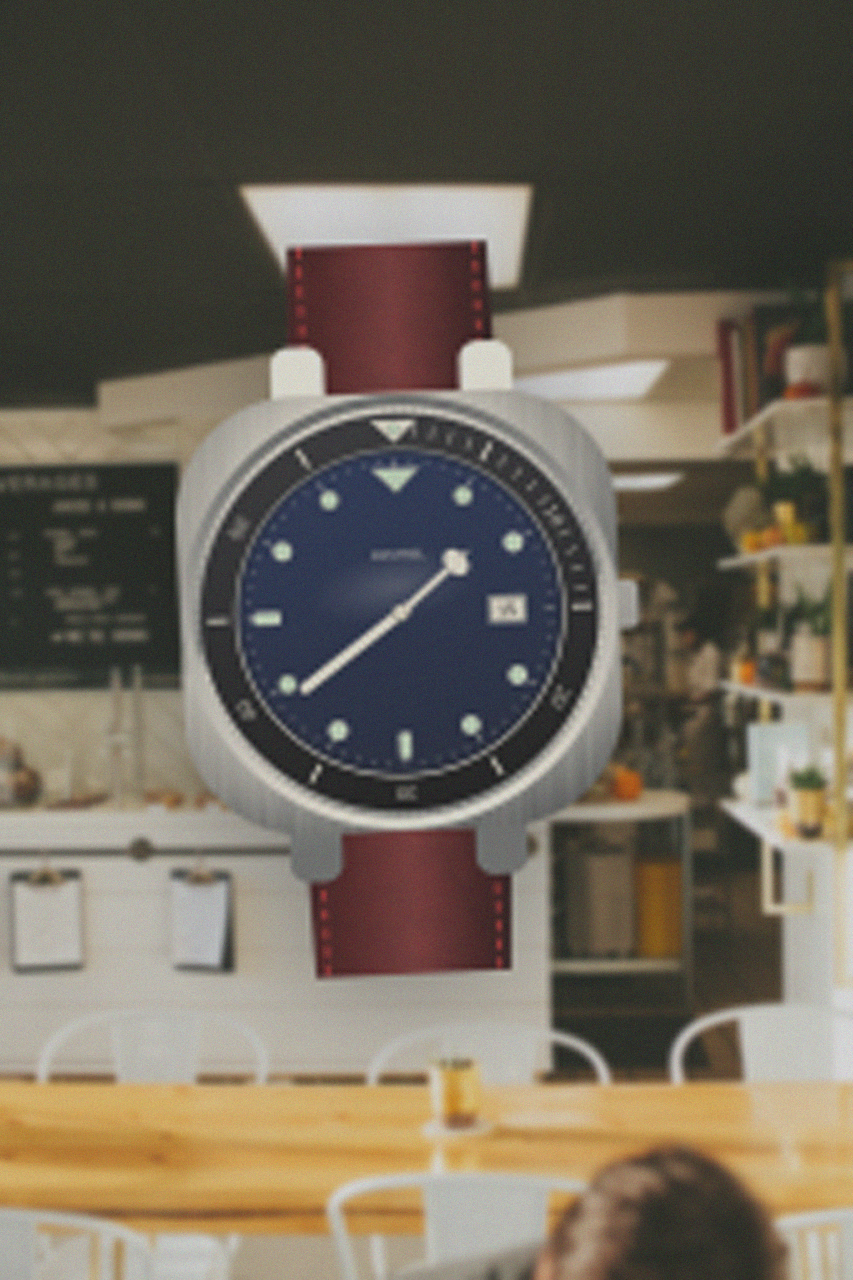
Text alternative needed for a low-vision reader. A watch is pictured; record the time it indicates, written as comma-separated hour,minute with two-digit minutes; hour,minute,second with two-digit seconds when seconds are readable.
1,39
